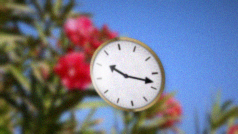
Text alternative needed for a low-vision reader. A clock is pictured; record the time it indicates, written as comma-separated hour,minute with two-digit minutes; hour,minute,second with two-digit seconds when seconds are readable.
10,18
